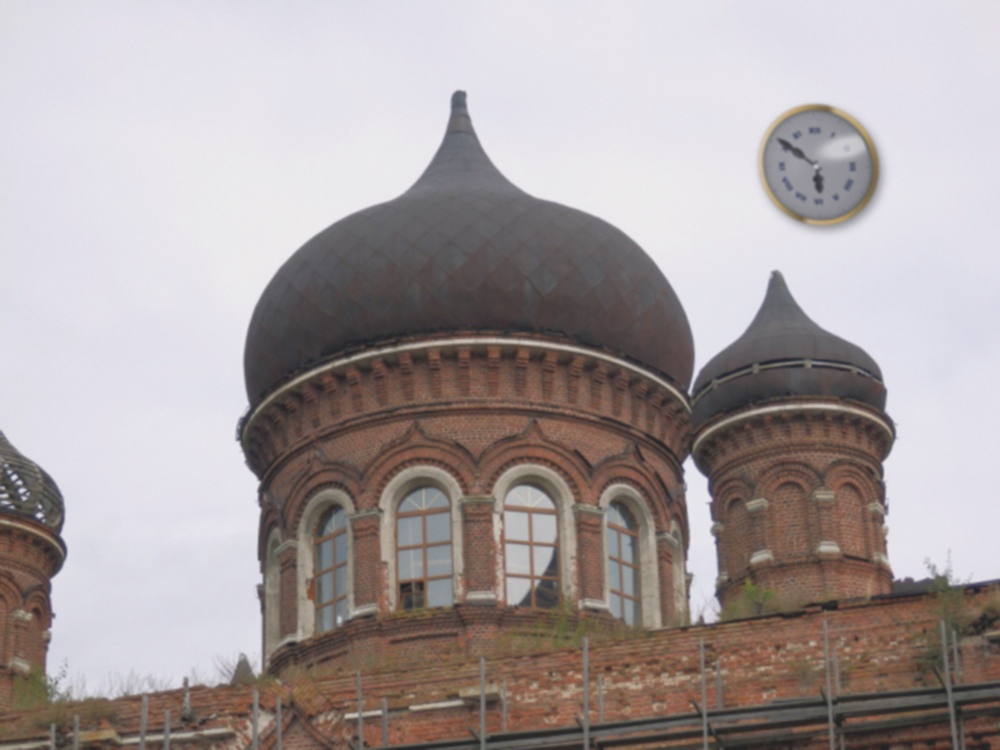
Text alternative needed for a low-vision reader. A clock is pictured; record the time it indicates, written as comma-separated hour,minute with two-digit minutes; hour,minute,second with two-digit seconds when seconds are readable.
5,51
